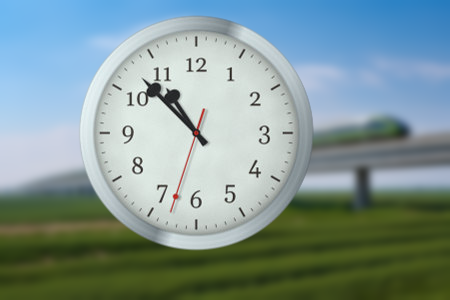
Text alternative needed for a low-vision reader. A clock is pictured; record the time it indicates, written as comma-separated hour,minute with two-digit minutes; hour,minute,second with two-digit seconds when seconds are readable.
10,52,33
